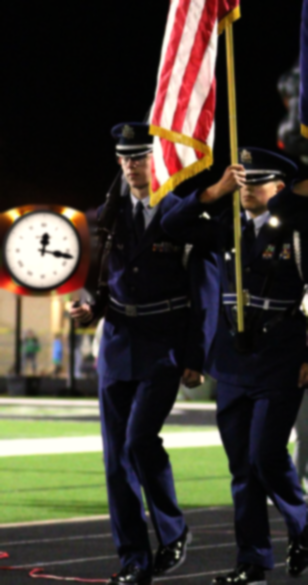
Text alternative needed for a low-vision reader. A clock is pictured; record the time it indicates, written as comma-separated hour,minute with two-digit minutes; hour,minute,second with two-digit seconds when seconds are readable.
12,17
